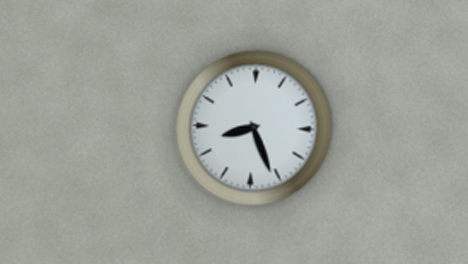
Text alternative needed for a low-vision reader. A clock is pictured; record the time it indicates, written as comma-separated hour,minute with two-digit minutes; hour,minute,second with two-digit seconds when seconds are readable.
8,26
